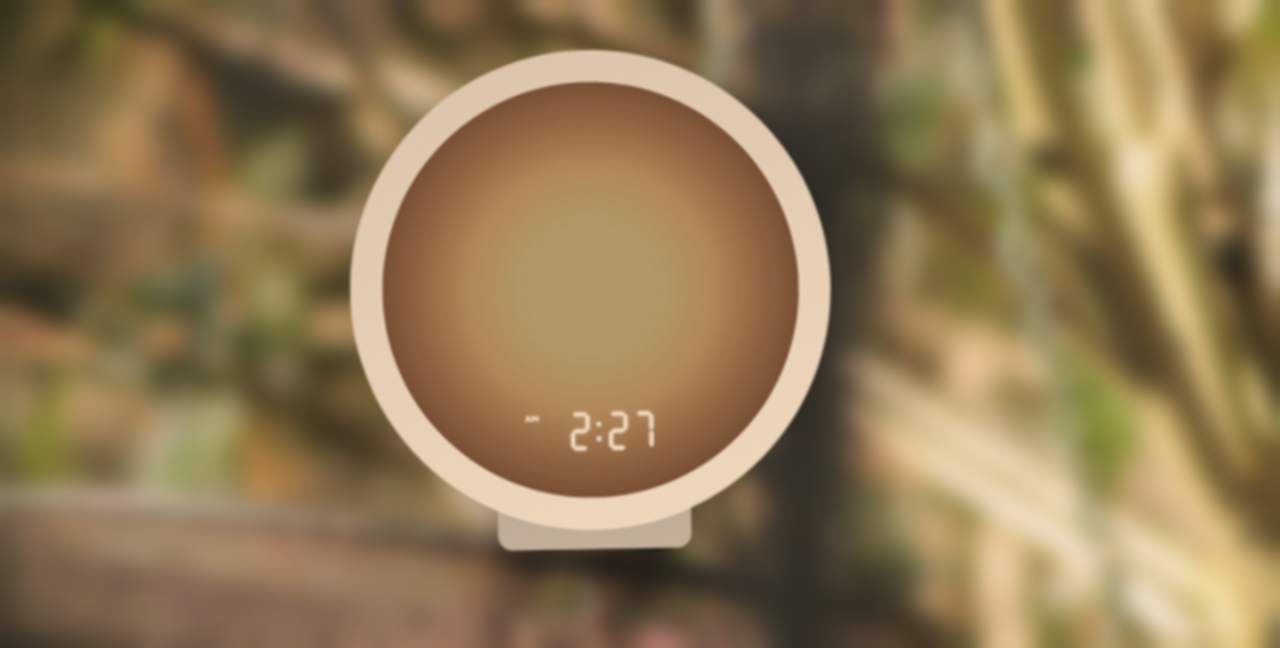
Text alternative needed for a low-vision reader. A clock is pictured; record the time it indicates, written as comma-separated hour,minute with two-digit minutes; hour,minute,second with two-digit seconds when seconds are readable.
2,27
